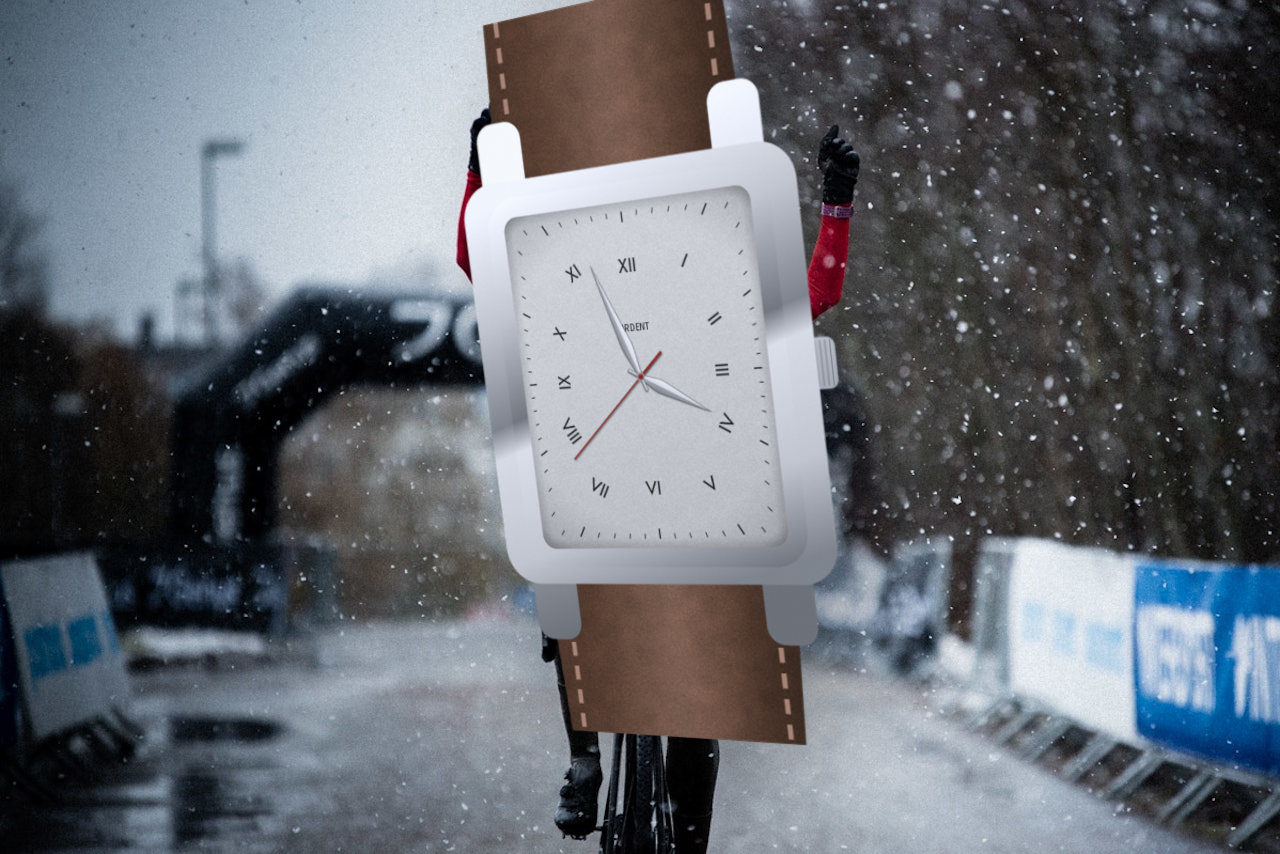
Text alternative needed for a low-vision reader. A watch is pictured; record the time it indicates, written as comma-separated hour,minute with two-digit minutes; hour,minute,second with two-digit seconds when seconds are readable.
3,56,38
